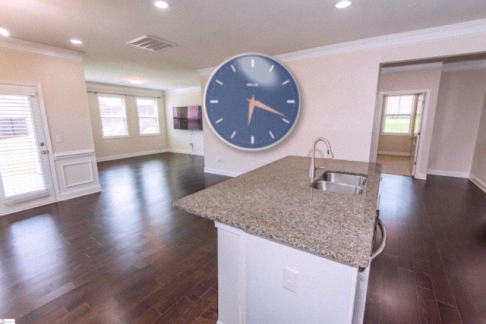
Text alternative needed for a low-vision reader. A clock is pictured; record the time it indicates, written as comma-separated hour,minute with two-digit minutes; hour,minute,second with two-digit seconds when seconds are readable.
6,19
